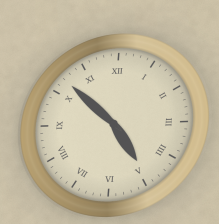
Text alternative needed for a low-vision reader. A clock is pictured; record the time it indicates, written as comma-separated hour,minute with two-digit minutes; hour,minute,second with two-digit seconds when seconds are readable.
4,52
